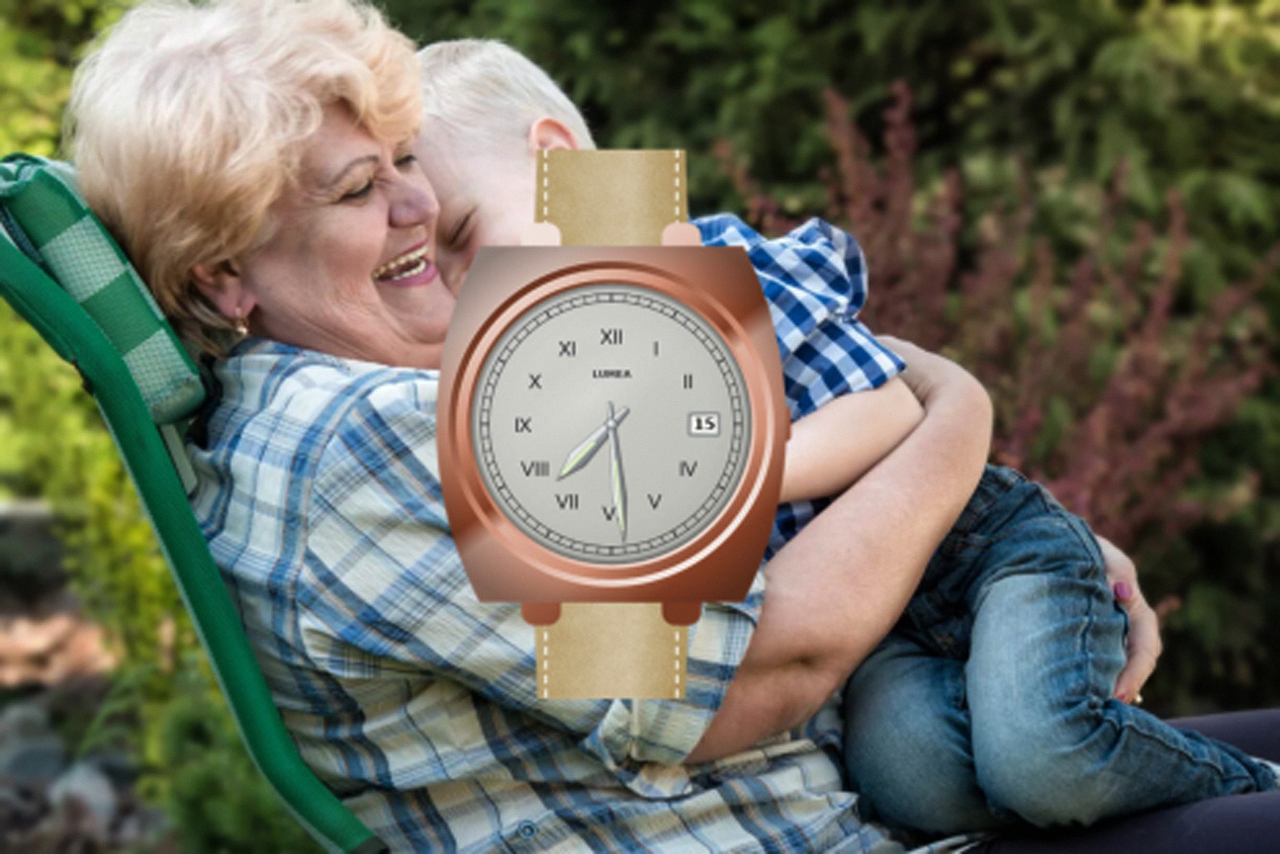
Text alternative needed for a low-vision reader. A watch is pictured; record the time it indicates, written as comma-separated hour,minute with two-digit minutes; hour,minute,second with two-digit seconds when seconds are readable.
7,29
